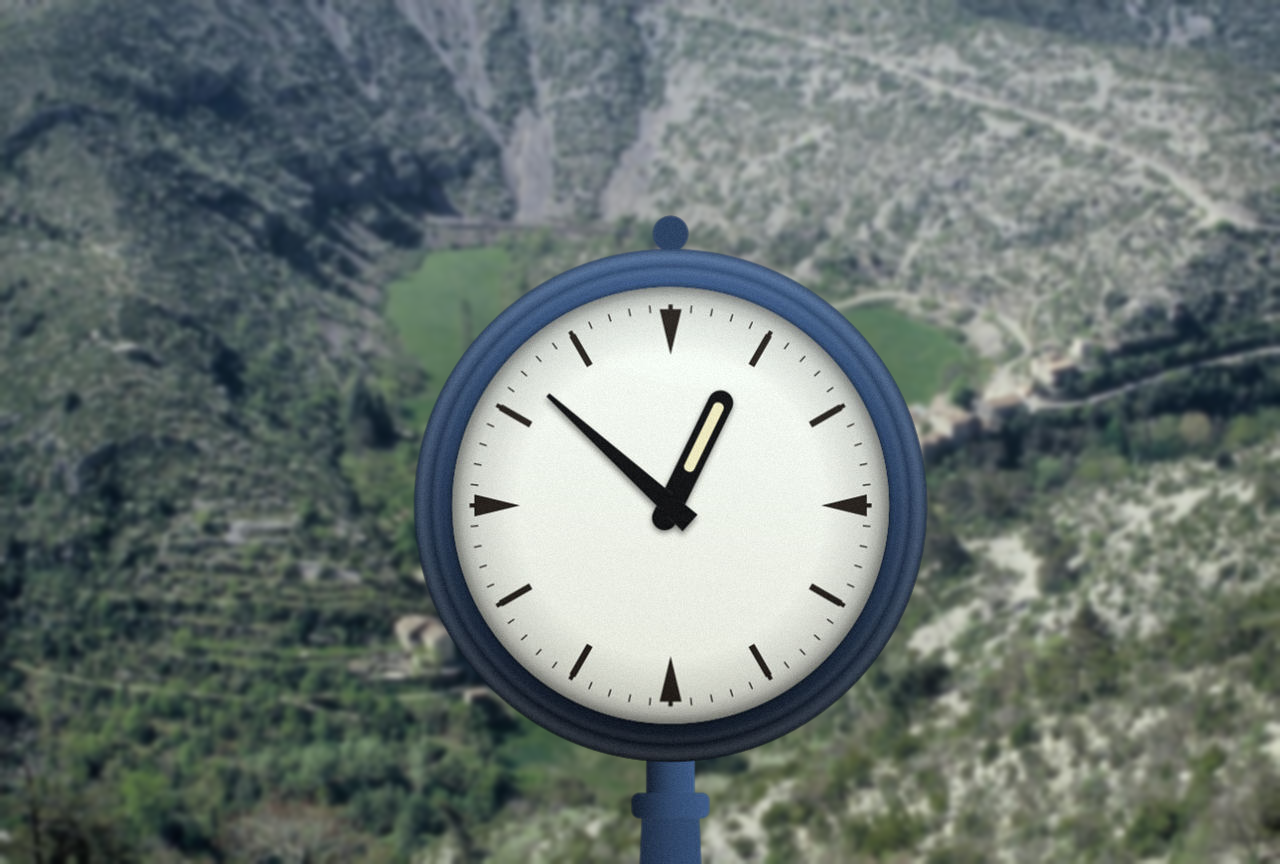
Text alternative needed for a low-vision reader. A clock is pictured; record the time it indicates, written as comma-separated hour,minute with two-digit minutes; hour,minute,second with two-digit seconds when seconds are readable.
12,52
